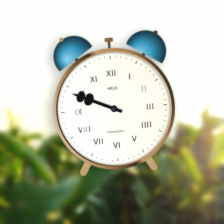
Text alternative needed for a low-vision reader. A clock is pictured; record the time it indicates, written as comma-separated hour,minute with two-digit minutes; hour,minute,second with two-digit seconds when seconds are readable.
9,49
